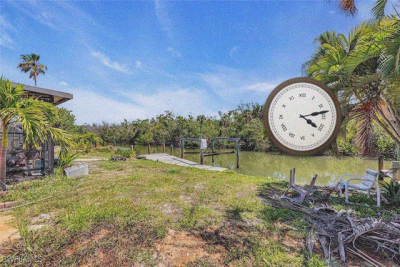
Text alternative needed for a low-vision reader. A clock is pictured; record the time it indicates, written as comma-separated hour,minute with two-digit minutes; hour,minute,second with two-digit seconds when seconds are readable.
4,13
